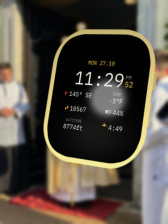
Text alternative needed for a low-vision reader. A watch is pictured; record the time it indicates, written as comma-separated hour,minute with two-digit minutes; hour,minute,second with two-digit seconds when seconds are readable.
11,29,52
